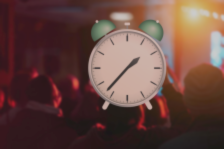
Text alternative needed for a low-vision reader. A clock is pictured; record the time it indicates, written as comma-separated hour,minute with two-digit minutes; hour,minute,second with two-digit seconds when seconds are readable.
1,37
